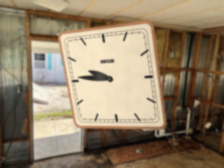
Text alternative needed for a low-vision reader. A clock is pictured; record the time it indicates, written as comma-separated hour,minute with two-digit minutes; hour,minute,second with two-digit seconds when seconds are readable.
9,46
